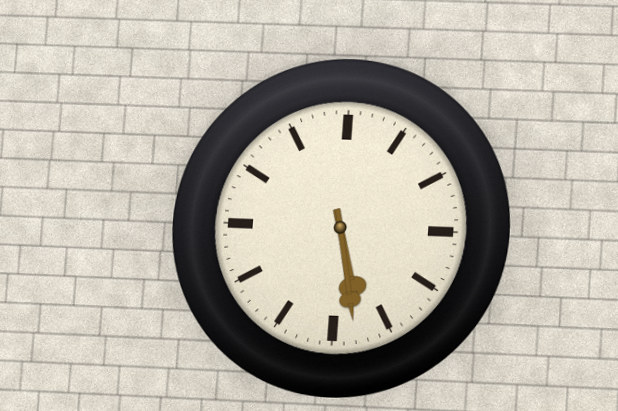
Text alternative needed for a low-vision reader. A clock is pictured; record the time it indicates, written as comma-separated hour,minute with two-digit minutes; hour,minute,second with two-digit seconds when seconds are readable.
5,28
